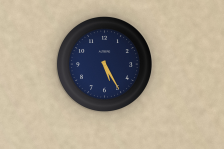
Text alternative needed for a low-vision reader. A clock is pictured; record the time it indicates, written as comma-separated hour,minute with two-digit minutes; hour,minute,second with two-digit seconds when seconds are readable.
5,25
